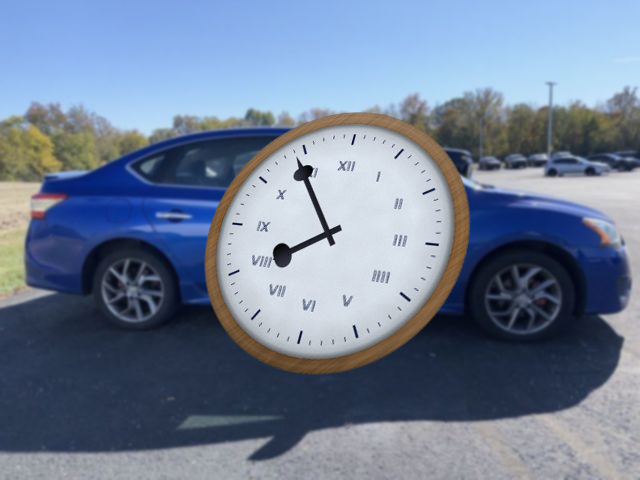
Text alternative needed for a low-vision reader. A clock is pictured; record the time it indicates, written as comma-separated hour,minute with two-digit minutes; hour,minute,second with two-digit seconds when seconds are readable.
7,54
